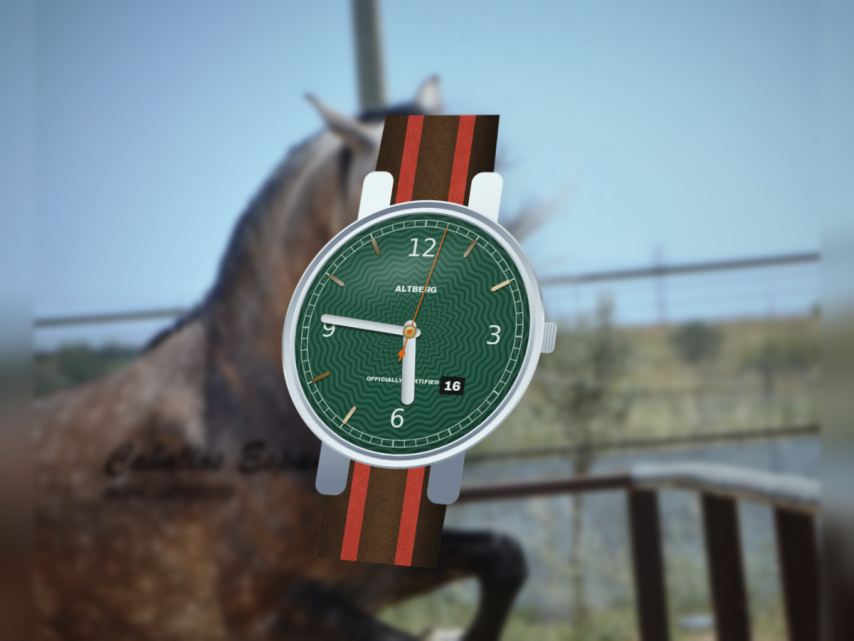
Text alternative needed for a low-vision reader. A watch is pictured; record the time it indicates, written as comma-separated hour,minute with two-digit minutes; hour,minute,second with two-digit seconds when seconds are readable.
5,46,02
